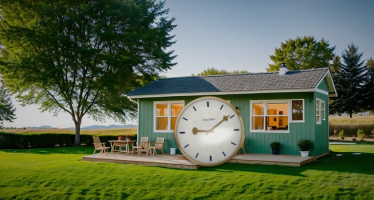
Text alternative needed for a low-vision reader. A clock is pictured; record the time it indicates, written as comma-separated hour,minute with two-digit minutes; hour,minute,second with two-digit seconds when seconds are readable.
9,09
